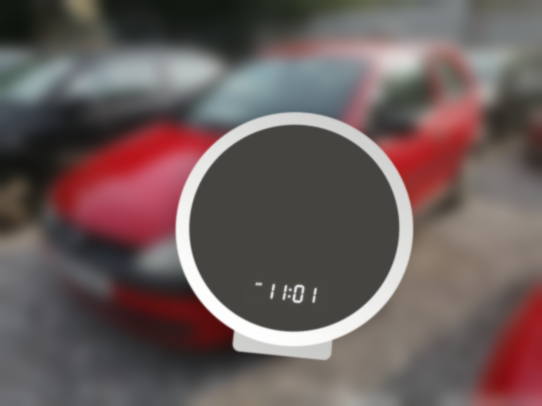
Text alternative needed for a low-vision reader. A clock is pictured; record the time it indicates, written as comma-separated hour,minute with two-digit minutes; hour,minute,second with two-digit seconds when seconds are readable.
11,01
